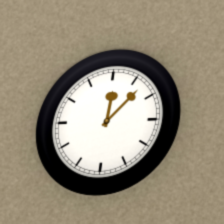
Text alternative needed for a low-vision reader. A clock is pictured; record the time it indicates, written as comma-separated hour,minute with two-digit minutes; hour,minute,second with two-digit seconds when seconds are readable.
12,07
